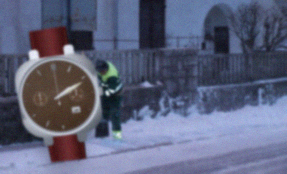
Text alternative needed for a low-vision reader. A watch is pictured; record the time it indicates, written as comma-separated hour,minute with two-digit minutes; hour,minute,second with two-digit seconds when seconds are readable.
2,11
